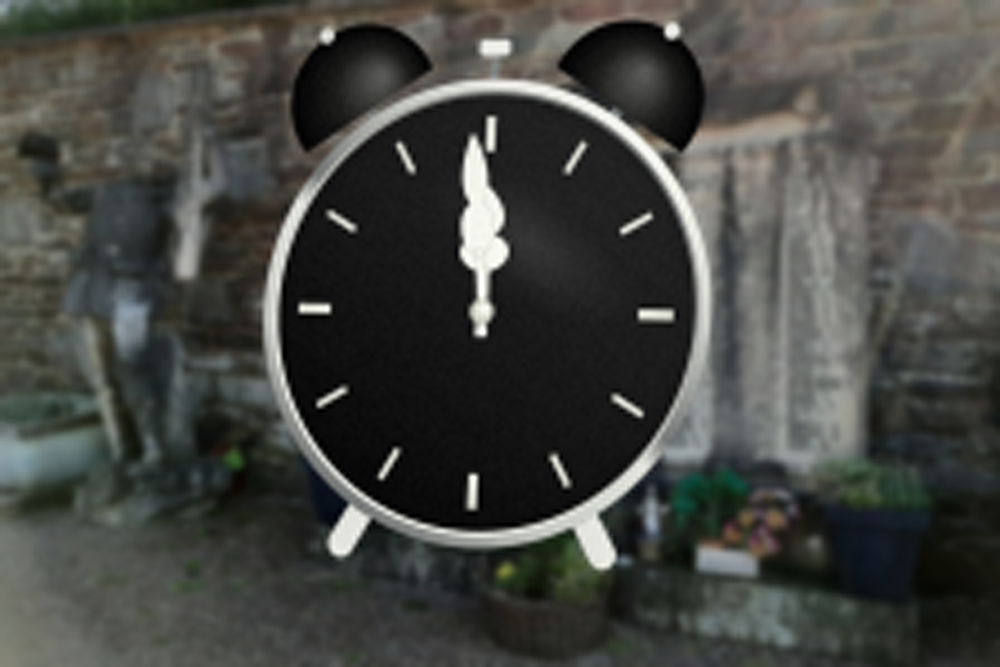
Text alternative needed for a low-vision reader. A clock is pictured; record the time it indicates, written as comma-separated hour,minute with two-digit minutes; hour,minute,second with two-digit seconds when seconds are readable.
11,59
